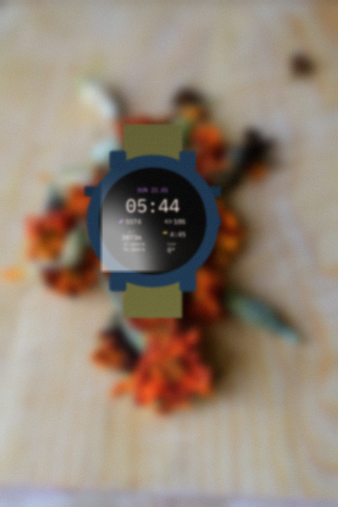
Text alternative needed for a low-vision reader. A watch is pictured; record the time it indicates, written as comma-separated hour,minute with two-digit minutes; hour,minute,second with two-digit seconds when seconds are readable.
5,44
